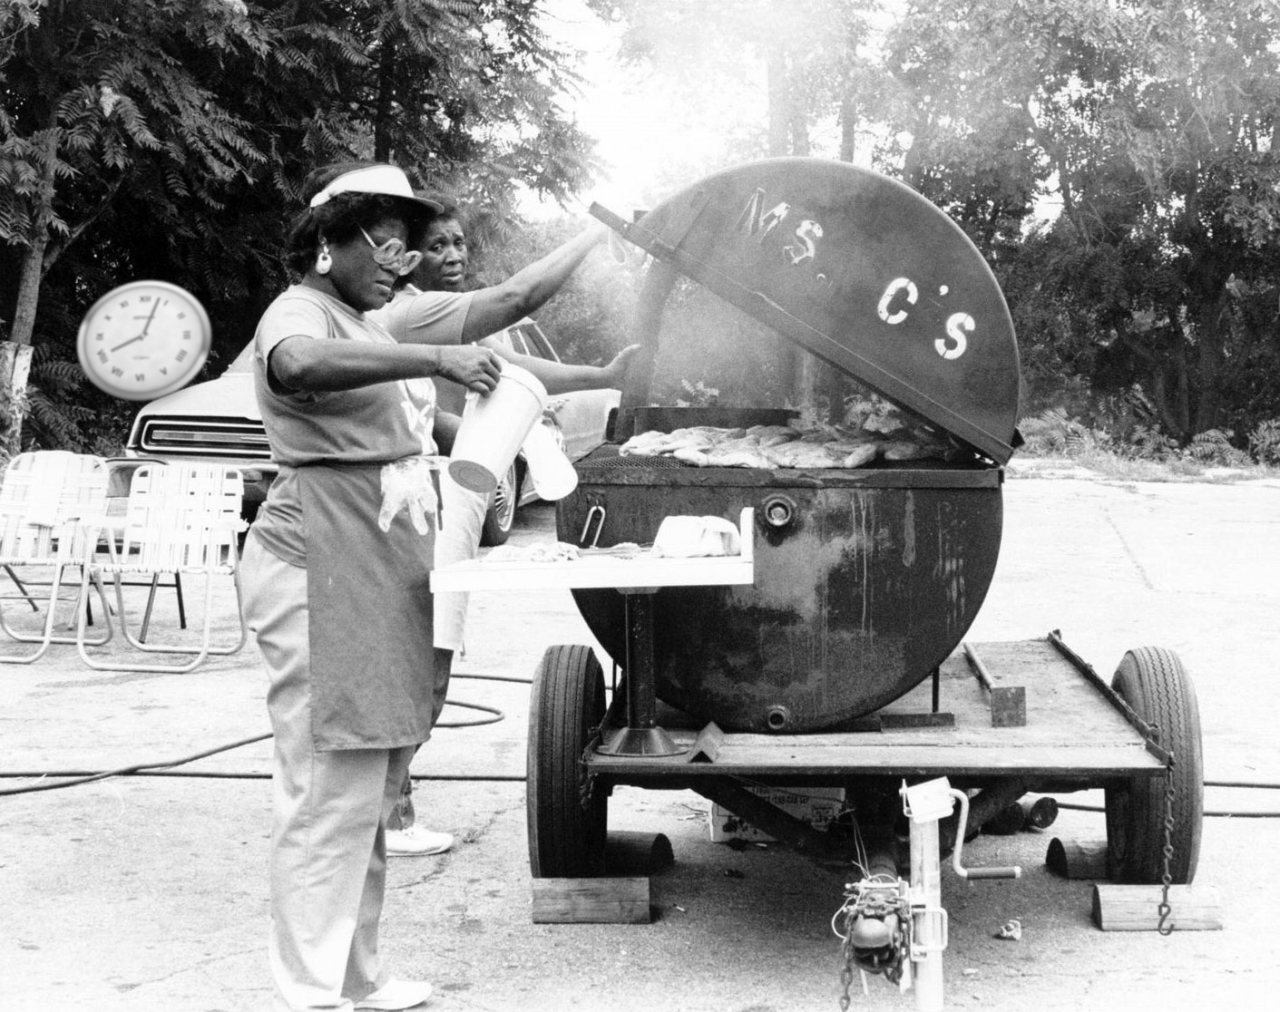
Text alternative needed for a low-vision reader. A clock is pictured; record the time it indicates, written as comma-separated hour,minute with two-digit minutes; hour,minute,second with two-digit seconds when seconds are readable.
8,03
